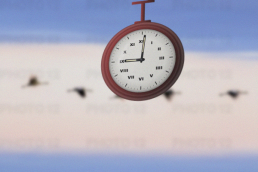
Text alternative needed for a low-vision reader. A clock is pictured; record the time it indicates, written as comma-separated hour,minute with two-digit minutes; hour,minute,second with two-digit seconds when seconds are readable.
9,01
